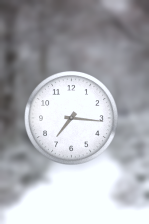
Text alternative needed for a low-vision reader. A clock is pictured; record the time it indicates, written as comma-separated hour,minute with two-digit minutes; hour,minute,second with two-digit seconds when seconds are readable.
7,16
